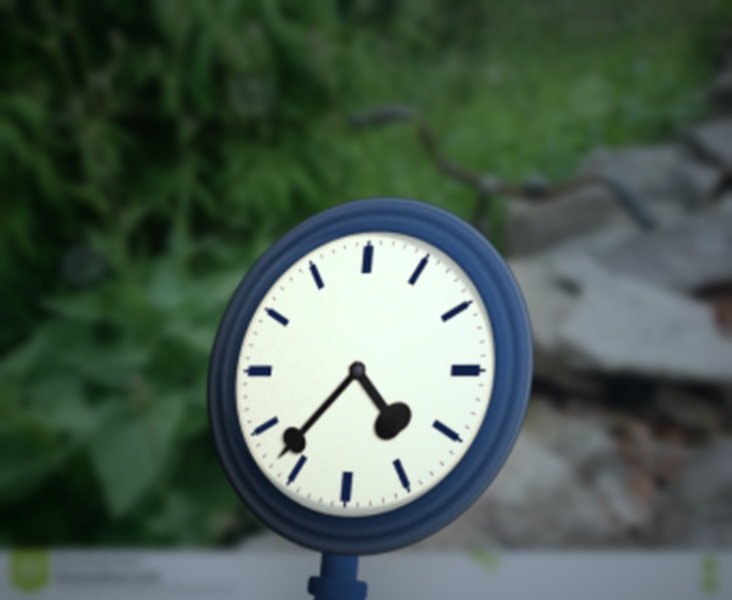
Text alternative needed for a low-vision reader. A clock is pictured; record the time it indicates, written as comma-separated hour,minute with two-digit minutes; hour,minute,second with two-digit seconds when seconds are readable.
4,37
